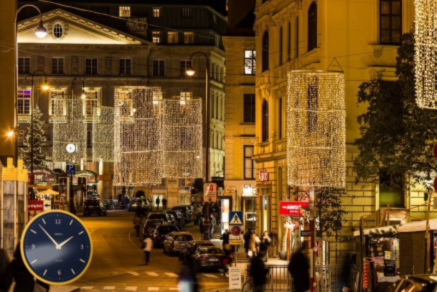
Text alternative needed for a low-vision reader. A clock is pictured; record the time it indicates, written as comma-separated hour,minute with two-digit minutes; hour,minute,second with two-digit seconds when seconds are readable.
1,53
